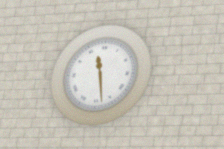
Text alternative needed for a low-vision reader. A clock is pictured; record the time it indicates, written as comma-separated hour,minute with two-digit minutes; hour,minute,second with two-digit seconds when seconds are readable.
11,28
